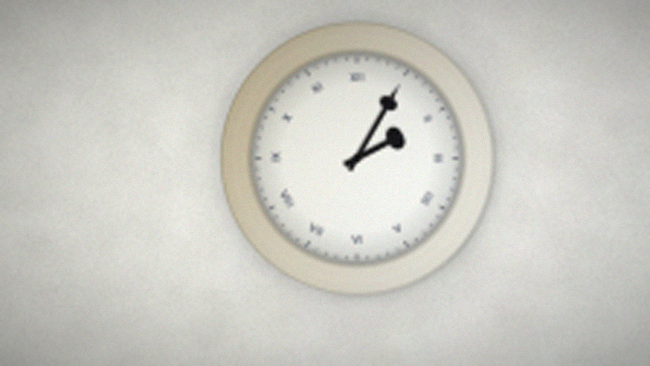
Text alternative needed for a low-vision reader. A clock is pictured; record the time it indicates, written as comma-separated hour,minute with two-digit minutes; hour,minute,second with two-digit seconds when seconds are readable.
2,05
